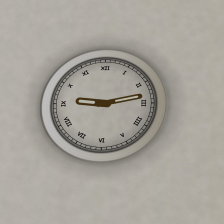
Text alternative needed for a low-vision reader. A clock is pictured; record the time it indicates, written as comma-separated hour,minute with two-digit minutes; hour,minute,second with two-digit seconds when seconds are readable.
9,13
